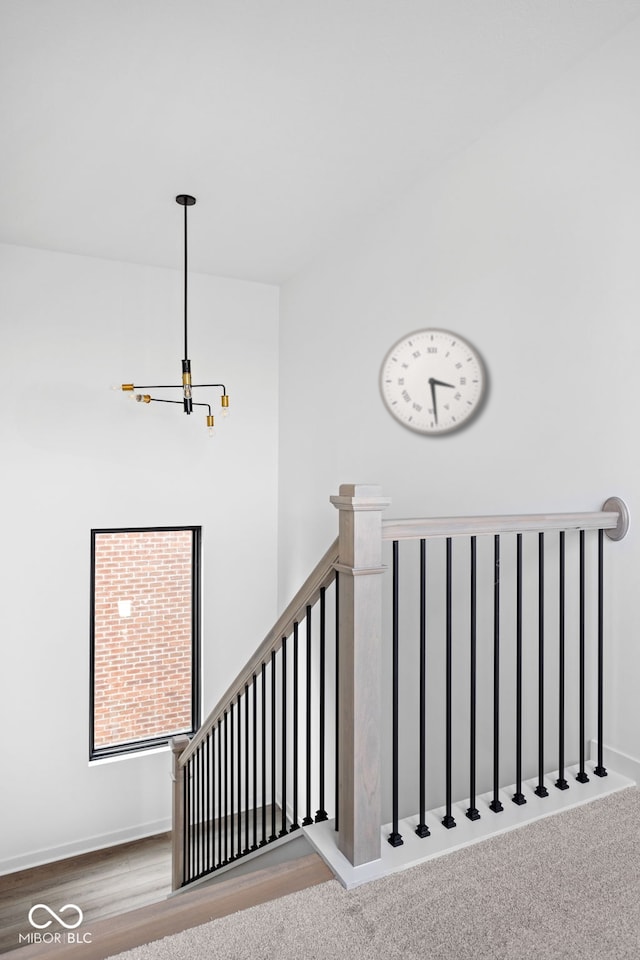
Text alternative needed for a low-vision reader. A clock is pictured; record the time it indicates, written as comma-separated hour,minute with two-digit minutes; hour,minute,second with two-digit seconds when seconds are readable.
3,29
